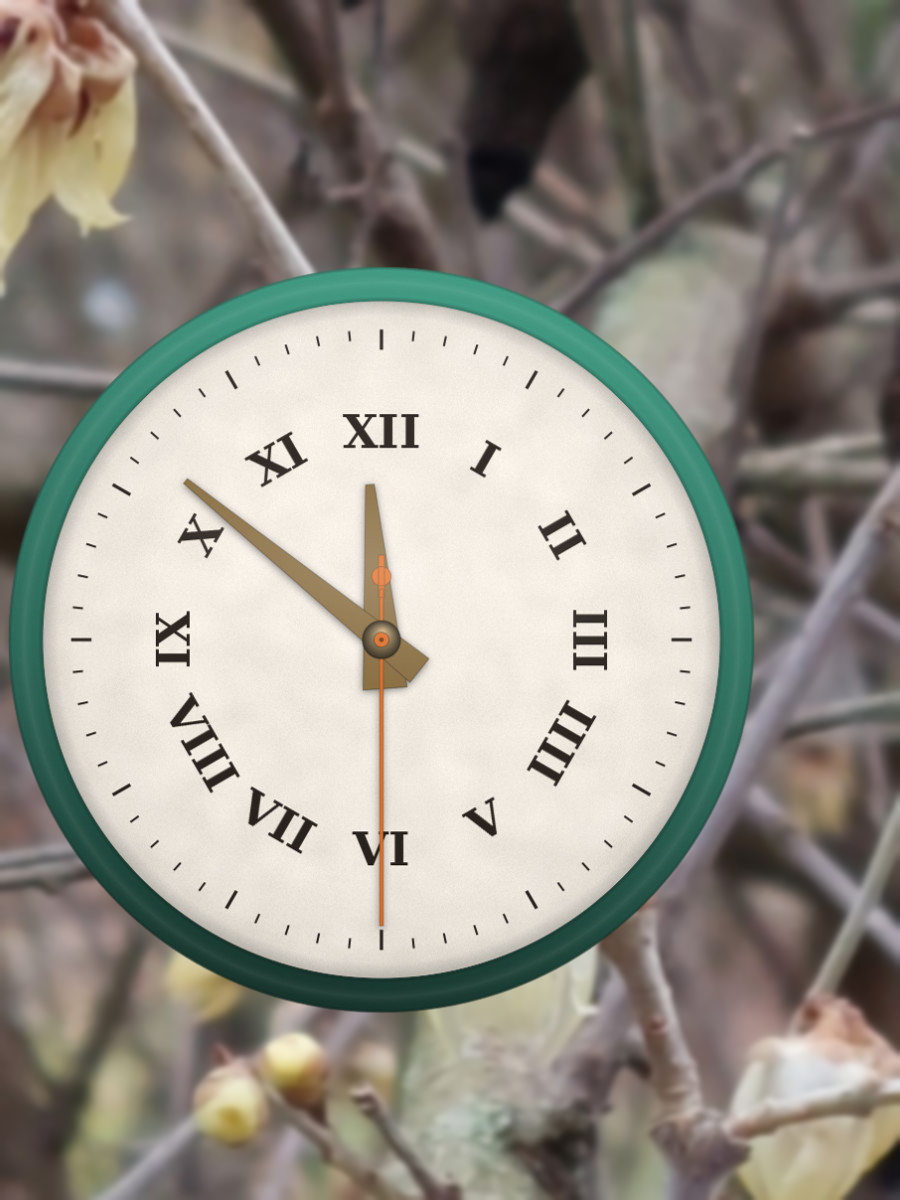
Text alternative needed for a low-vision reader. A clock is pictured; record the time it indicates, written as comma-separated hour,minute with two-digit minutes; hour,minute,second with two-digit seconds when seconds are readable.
11,51,30
